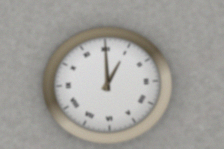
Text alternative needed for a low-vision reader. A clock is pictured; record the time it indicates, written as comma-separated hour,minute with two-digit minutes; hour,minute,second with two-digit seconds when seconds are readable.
1,00
